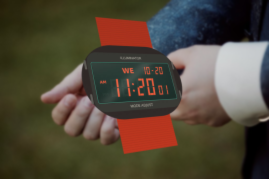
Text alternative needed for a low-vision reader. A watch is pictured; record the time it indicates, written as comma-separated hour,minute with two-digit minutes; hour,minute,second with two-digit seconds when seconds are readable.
11,20,01
